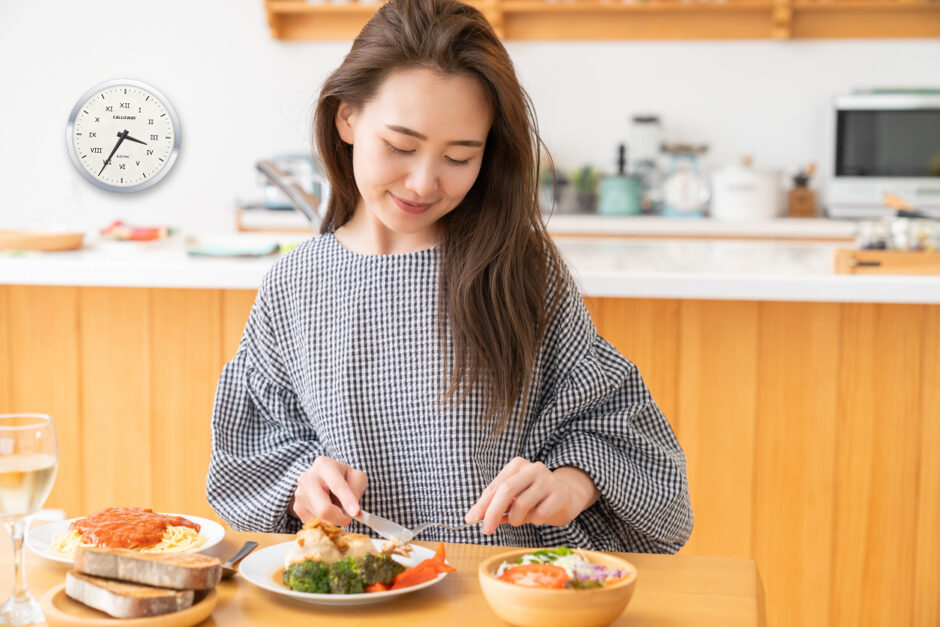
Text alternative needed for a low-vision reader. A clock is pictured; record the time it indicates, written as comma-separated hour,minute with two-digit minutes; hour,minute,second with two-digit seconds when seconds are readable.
3,35
